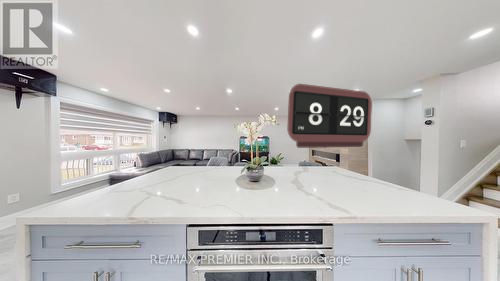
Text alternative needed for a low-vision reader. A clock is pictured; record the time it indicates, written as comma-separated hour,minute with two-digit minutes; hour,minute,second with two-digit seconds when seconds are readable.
8,29
